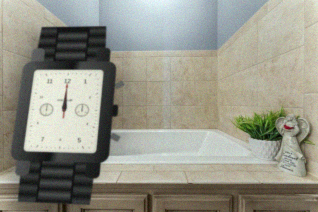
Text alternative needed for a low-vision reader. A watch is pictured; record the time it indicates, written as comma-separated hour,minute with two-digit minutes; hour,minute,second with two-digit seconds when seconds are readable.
12,00
